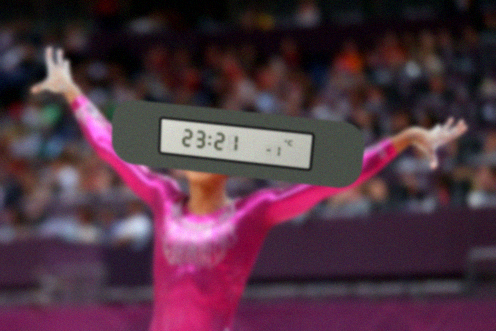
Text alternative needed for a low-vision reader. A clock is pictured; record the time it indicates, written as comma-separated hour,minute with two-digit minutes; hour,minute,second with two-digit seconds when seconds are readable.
23,21
